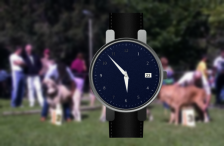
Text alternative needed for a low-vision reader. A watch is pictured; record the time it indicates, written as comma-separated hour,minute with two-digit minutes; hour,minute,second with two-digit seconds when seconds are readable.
5,53
